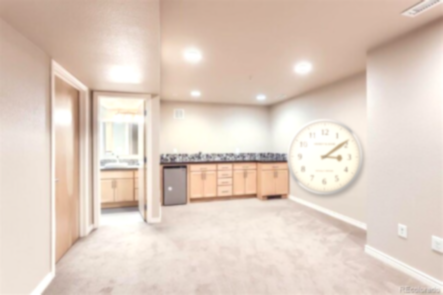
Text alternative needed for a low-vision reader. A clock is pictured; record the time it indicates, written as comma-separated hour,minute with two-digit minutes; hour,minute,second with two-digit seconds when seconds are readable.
3,09
